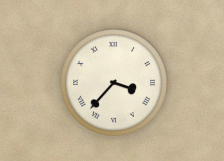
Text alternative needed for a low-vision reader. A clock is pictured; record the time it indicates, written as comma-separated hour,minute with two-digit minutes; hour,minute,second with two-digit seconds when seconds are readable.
3,37
